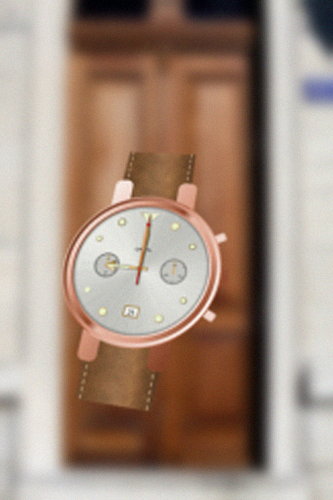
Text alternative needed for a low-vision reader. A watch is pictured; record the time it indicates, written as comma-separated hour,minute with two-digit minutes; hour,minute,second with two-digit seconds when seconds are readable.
9,00
